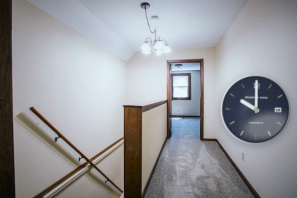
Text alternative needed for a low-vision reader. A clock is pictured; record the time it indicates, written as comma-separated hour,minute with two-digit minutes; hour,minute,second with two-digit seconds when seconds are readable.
10,00
